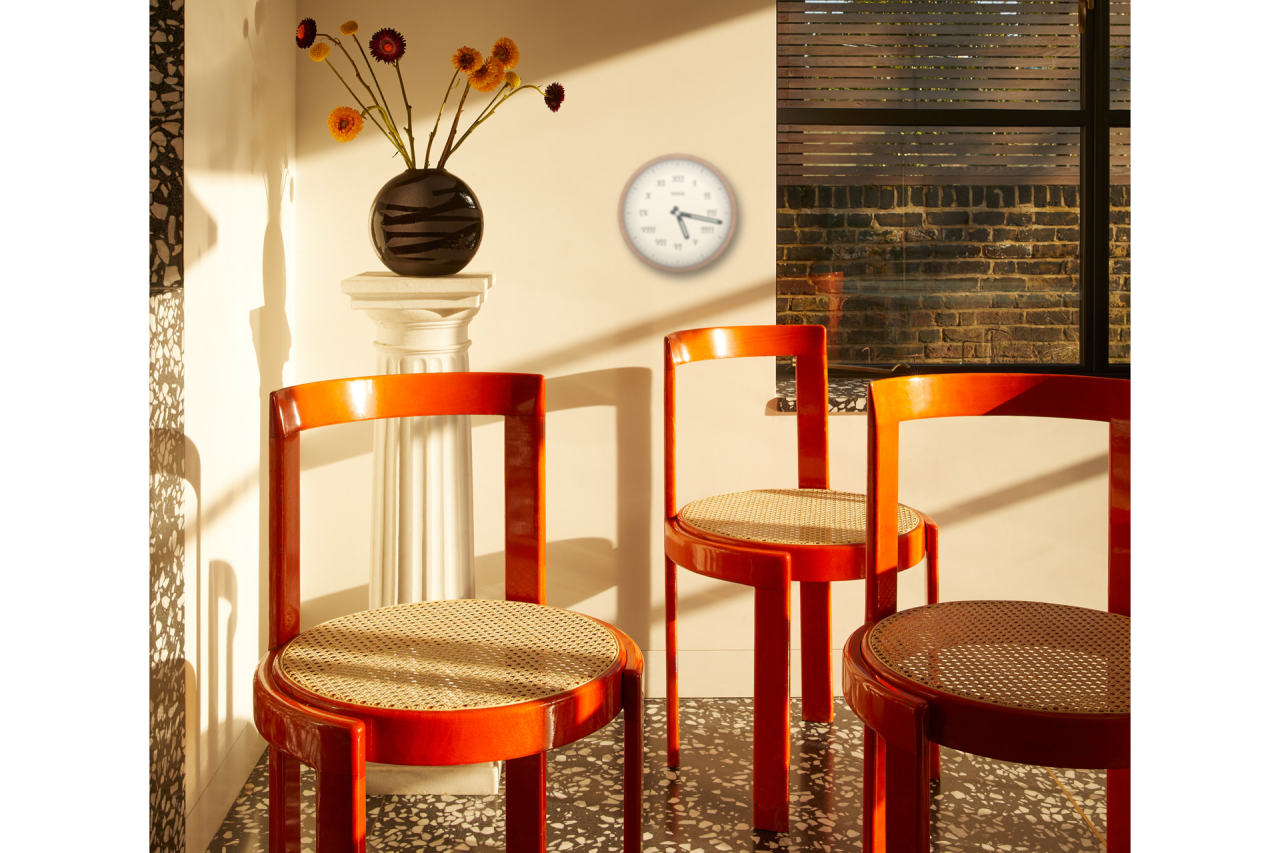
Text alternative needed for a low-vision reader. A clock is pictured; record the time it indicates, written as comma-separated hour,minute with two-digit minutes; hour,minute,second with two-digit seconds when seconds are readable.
5,17
